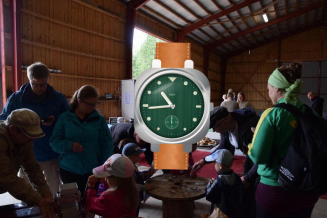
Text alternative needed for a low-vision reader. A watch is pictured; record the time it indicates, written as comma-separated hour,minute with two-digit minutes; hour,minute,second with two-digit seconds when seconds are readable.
10,44
